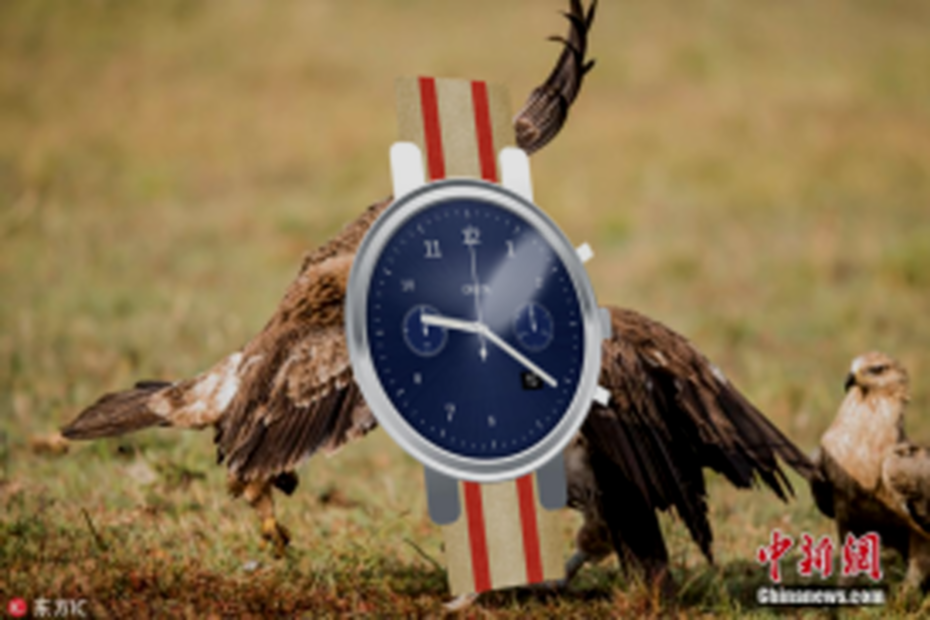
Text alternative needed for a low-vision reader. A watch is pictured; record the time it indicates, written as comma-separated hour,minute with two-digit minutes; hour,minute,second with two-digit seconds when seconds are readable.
9,21
